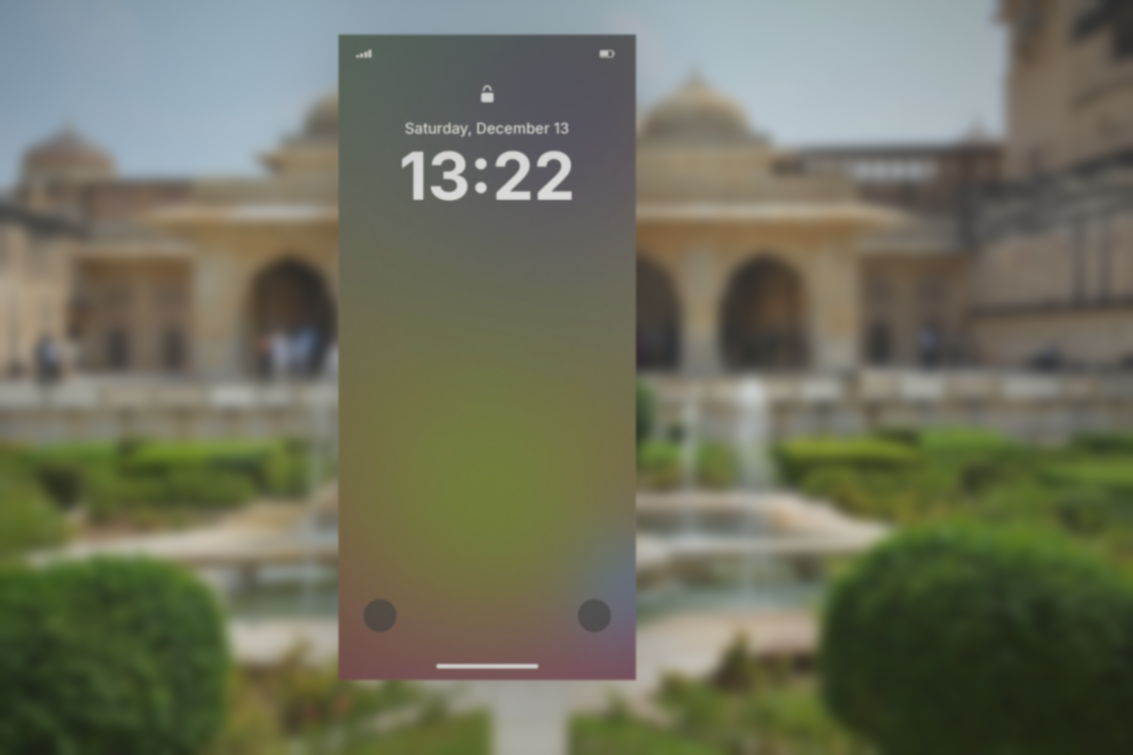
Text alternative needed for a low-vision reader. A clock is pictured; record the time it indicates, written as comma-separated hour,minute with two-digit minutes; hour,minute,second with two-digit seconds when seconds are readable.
13,22
